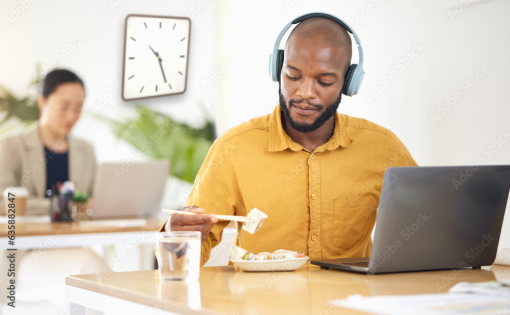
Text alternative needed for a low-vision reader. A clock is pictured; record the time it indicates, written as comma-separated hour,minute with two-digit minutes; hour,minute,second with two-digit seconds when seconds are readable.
10,26
